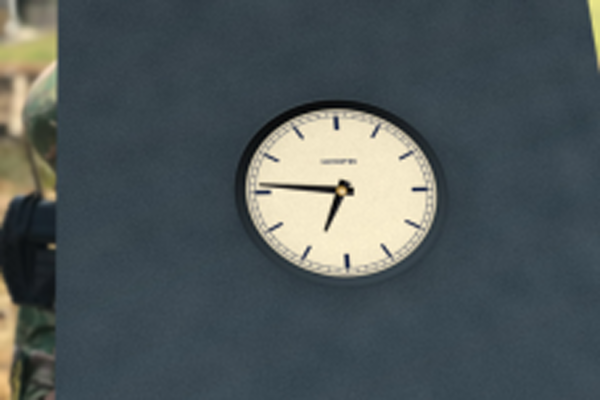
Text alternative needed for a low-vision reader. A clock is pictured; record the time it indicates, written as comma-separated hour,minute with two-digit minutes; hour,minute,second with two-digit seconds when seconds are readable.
6,46
